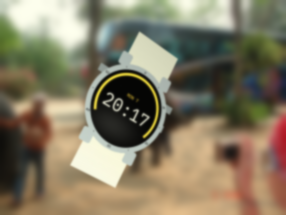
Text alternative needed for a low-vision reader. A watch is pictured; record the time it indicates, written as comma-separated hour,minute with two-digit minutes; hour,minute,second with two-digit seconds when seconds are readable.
20,17
